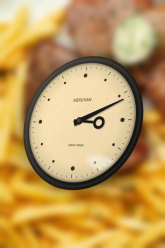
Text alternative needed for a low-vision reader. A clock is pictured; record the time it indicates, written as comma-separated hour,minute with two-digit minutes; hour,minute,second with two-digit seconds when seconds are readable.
3,11
